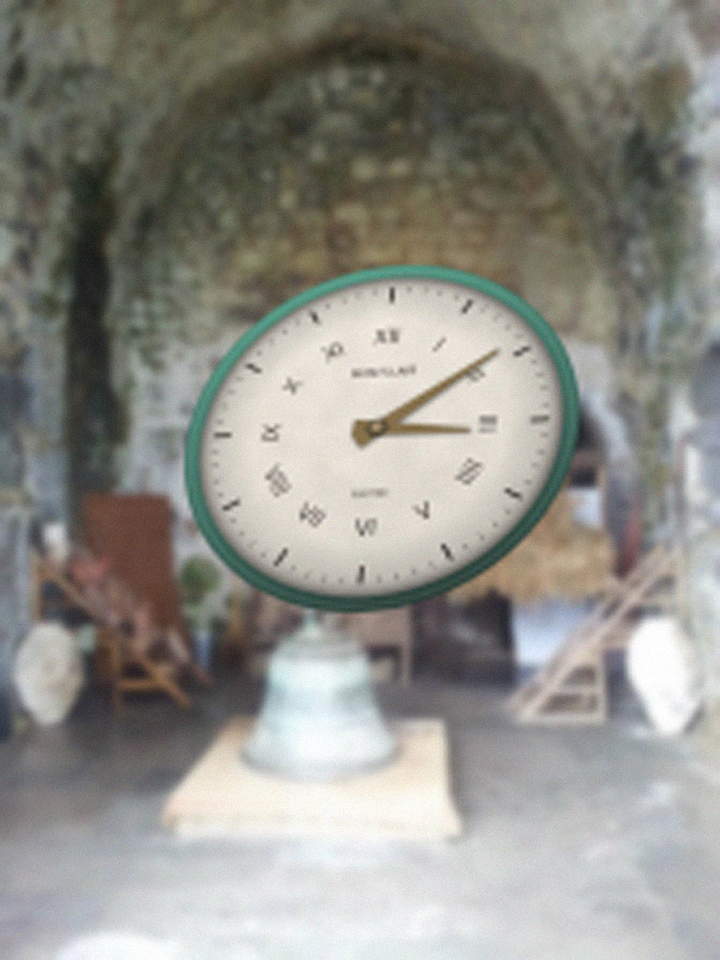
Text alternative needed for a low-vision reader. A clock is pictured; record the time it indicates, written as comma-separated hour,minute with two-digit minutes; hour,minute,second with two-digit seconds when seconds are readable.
3,09
